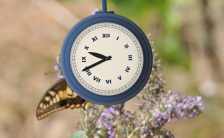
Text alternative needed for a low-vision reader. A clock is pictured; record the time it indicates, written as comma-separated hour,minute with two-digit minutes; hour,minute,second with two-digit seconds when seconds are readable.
9,41
